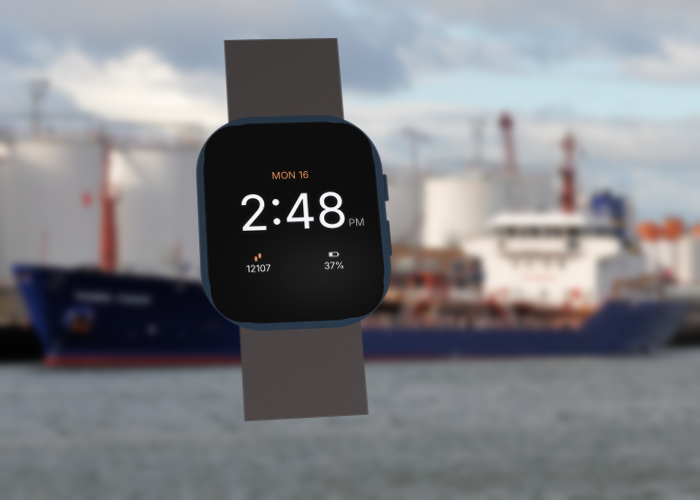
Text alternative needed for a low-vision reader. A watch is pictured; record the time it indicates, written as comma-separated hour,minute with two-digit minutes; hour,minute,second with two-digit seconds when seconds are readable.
2,48
